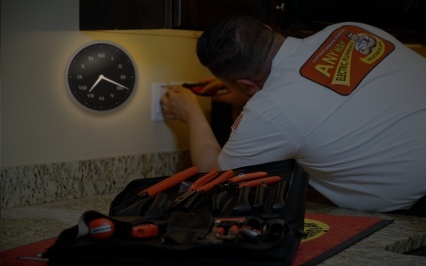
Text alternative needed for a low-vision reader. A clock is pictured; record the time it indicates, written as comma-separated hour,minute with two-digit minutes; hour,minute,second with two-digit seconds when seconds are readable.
7,19
